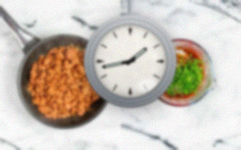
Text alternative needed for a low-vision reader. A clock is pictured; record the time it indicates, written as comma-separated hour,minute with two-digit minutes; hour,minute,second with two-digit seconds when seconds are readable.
1,43
